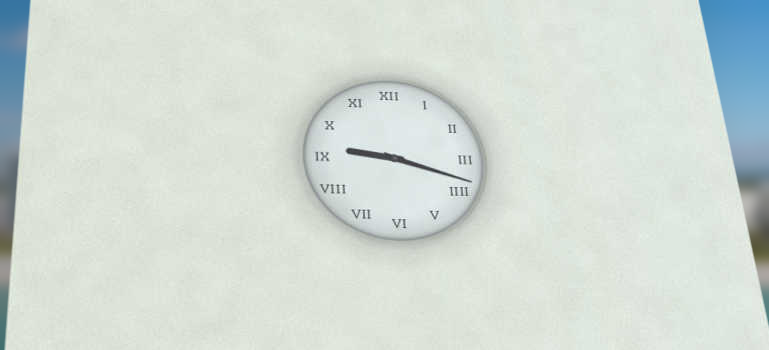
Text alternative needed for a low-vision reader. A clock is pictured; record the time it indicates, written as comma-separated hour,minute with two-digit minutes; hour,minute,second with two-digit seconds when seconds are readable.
9,18
